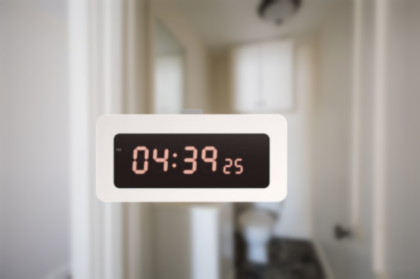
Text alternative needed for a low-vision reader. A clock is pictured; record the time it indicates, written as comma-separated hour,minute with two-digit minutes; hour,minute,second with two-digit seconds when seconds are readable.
4,39,25
